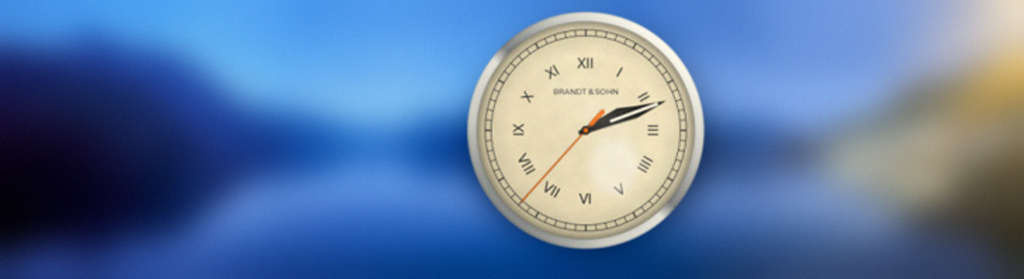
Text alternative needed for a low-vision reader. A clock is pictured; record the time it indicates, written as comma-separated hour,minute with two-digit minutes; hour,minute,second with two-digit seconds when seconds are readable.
2,11,37
